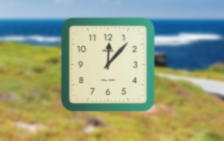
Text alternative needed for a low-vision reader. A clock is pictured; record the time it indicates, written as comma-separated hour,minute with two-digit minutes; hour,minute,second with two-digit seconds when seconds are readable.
12,07
